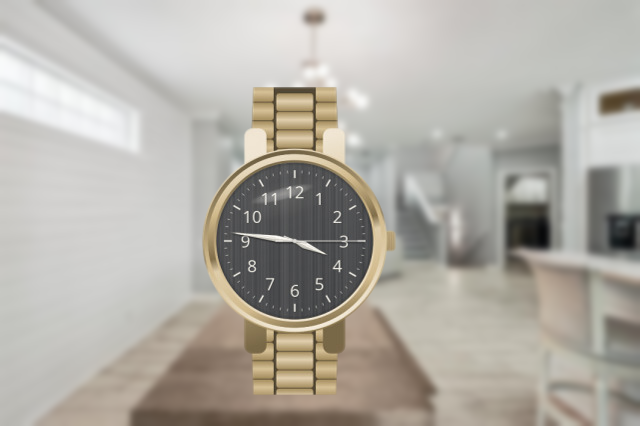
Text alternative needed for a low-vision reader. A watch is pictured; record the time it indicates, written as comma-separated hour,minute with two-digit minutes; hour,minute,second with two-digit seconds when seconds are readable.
3,46,15
